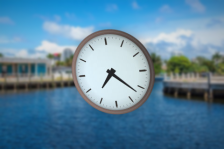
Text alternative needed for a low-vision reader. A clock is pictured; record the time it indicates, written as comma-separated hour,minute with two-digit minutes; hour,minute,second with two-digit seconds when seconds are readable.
7,22
